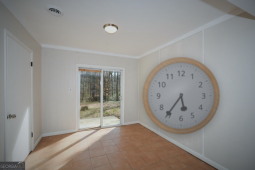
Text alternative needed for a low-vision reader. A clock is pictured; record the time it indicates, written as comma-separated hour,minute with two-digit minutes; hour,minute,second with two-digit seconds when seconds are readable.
5,36
